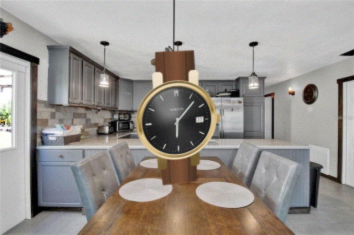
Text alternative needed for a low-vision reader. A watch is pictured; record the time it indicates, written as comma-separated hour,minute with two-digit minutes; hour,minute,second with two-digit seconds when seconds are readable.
6,07
